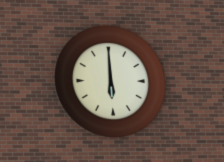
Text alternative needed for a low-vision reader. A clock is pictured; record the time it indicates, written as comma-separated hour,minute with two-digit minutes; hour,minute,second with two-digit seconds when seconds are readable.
6,00
